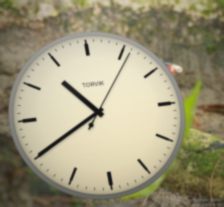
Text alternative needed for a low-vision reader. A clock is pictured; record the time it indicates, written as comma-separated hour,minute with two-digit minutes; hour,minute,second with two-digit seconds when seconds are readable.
10,40,06
